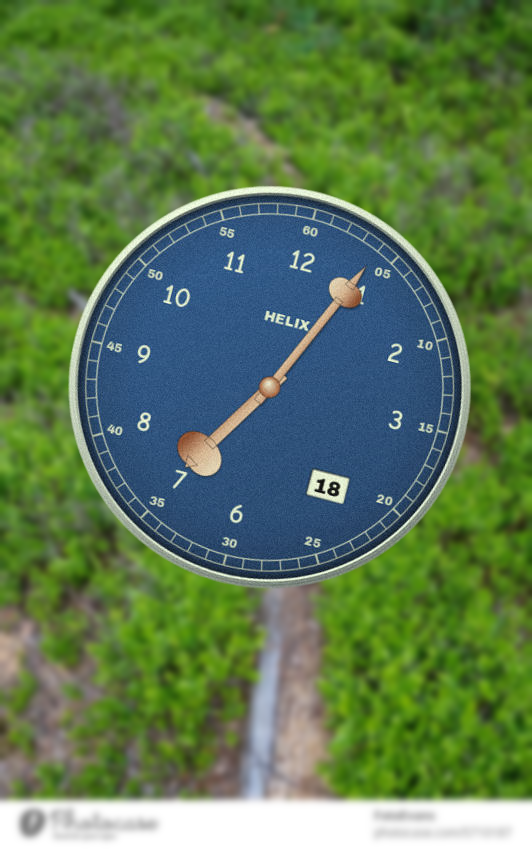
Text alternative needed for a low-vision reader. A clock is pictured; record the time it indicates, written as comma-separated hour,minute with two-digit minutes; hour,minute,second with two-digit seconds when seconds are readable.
7,04
